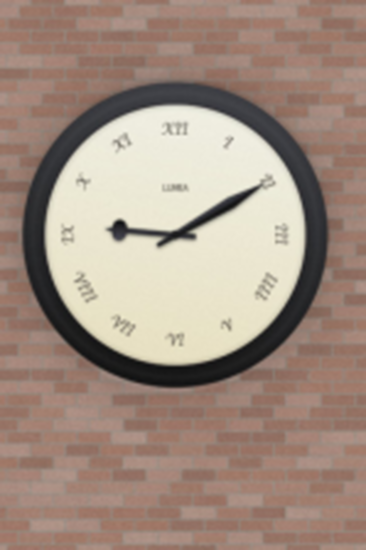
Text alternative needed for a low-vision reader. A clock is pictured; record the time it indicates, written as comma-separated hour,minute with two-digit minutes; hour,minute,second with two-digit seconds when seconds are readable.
9,10
